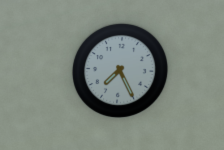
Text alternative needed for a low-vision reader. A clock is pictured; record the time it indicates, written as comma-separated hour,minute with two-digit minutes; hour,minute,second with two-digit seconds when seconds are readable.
7,25
